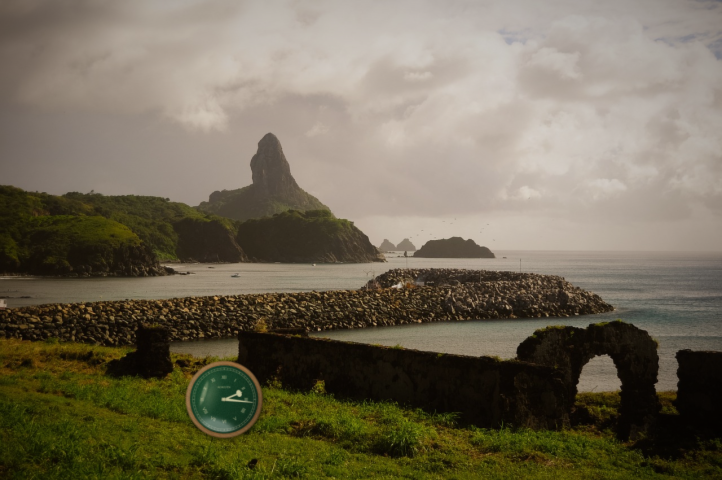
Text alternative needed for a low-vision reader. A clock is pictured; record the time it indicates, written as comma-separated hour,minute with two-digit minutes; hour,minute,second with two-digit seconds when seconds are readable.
2,16
